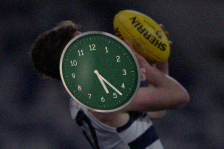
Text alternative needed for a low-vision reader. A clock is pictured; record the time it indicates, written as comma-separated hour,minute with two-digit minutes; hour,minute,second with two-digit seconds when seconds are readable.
5,23
